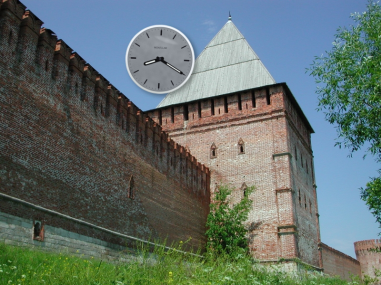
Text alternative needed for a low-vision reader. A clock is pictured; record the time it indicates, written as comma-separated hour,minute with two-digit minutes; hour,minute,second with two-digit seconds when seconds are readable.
8,20
